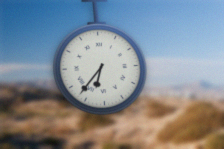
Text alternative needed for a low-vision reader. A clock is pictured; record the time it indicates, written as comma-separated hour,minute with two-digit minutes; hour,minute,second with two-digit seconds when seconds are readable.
6,37
